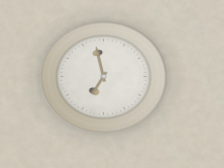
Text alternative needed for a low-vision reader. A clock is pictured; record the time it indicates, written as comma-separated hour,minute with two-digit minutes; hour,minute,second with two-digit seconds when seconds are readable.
6,58
